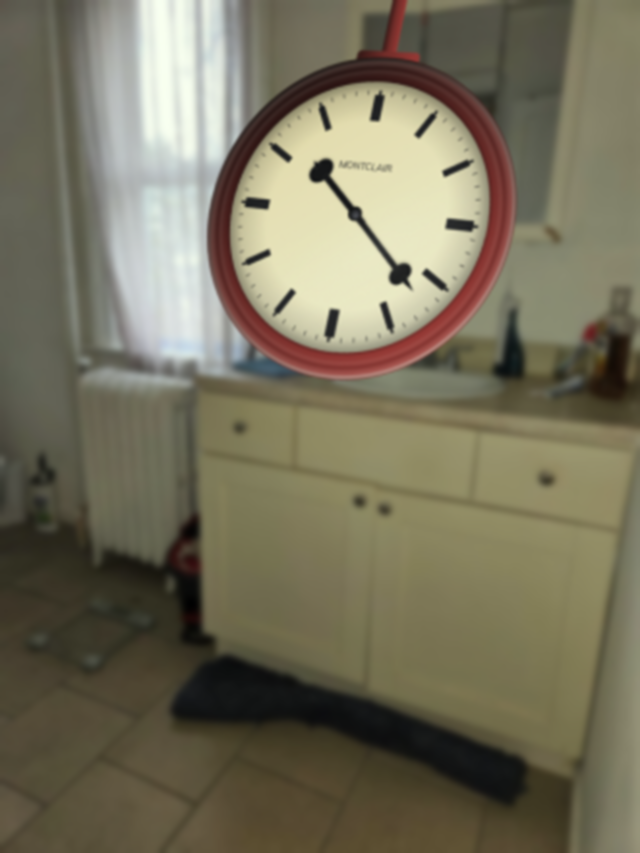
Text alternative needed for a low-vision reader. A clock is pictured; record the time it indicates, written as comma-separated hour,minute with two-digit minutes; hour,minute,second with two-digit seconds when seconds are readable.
10,22
